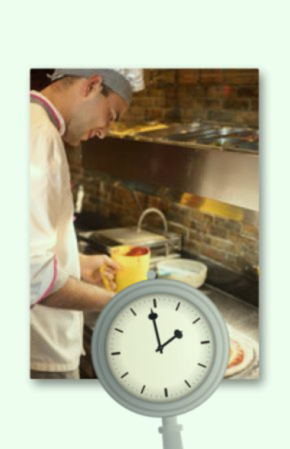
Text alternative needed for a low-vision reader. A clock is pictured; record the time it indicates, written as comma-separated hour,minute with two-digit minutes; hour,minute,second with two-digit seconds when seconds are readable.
1,59
